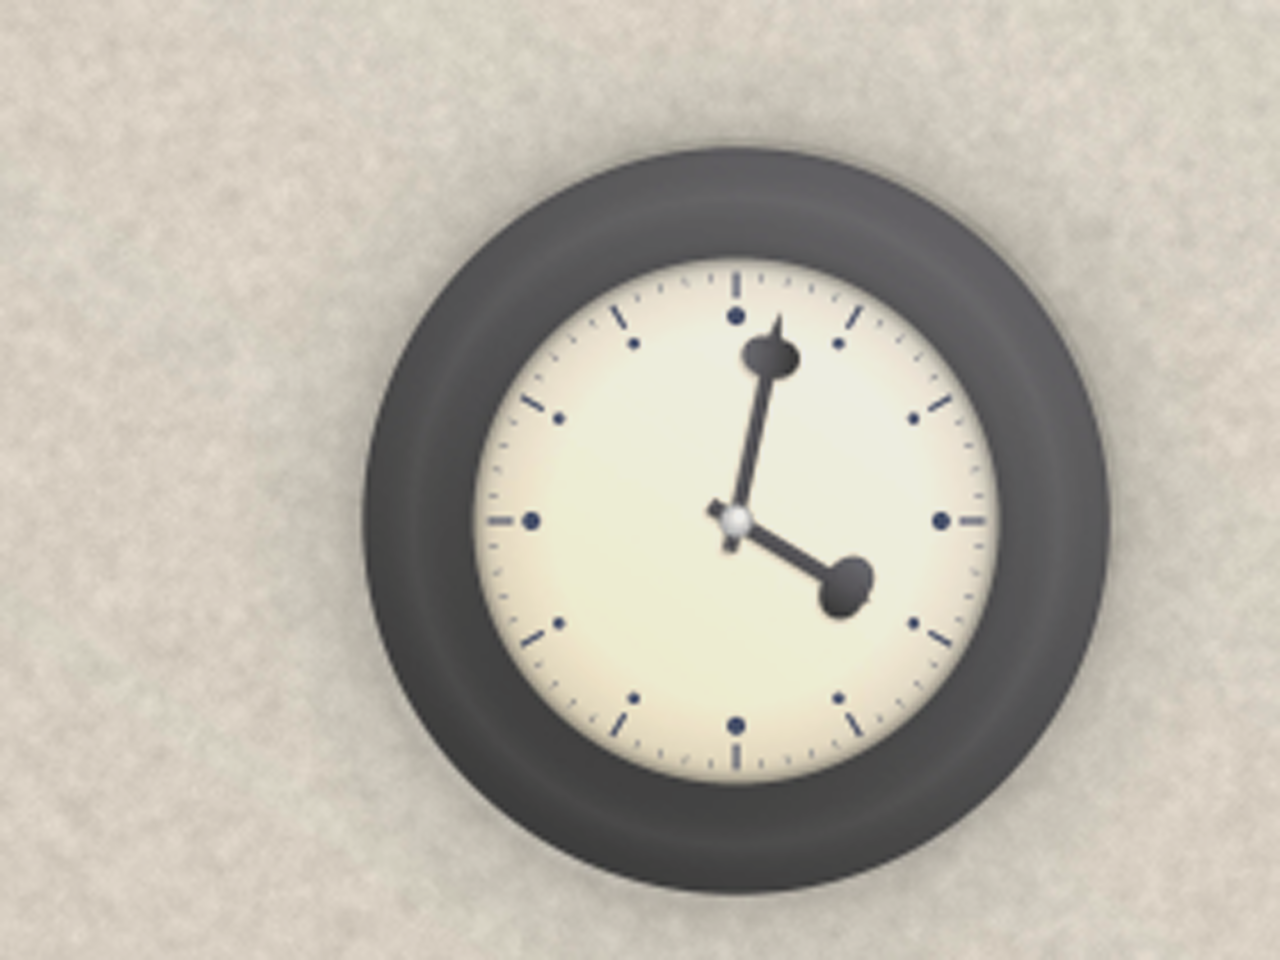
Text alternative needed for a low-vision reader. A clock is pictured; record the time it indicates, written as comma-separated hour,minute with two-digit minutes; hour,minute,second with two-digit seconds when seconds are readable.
4,02
